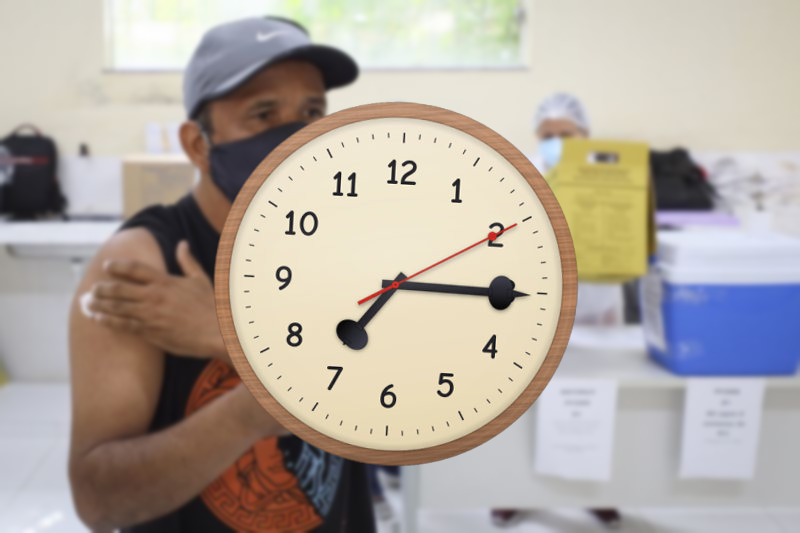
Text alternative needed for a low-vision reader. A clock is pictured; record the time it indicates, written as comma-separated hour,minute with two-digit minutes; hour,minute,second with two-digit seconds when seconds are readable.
7,15,10
